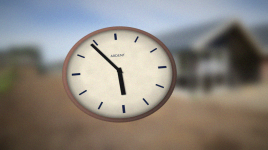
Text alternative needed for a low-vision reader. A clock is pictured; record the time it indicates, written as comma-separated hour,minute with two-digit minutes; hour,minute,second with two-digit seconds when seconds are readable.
5,54
